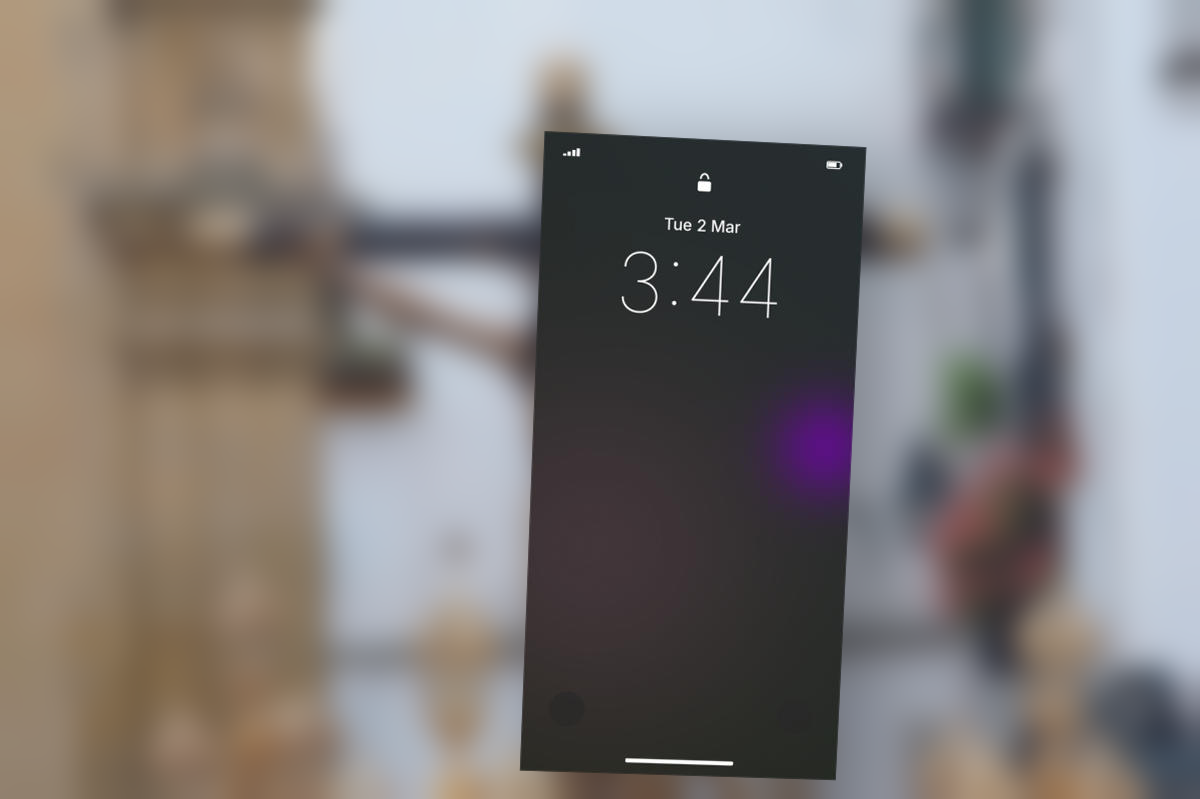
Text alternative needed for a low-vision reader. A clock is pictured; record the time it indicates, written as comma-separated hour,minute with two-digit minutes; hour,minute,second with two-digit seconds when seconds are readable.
3,44
